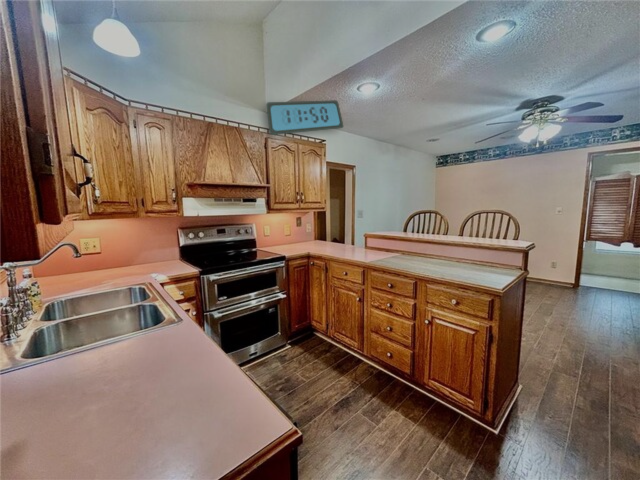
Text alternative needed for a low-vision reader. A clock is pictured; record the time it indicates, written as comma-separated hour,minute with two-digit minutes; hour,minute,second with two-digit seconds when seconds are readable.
11,50
